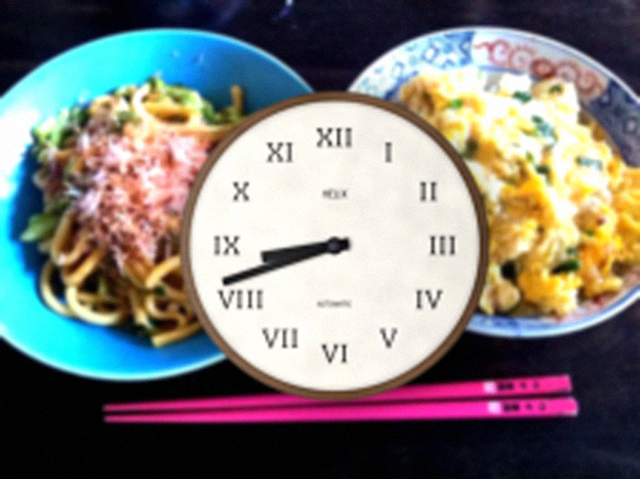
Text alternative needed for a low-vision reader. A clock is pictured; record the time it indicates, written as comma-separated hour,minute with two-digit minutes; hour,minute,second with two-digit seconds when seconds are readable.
8,42
